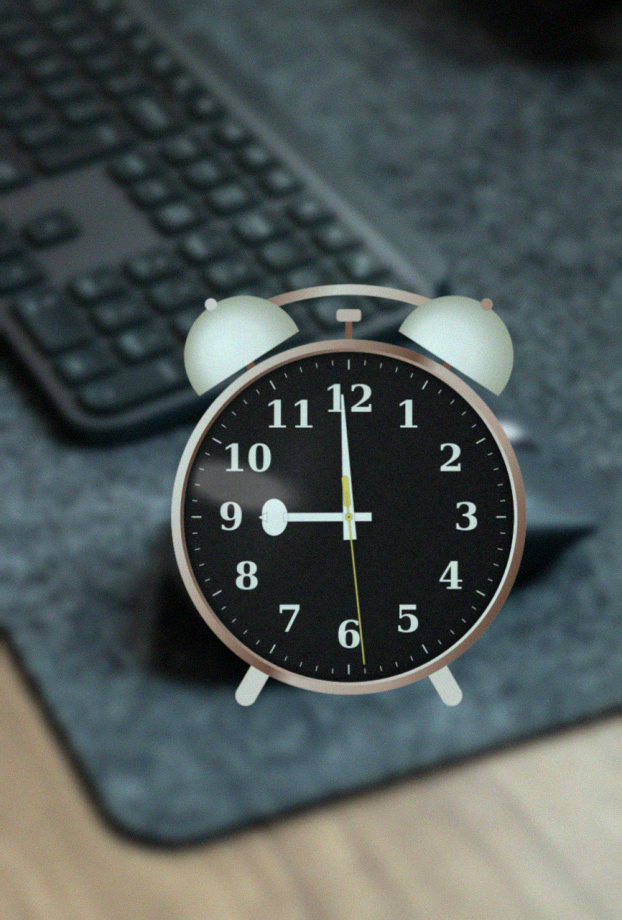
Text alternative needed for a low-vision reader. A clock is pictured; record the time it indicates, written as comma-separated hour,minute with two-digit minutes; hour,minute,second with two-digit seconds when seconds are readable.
8,59,29
